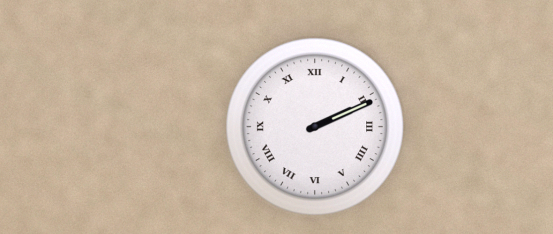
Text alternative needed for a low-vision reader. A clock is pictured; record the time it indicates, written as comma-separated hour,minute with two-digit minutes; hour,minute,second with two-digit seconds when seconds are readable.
2,11
